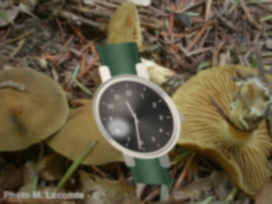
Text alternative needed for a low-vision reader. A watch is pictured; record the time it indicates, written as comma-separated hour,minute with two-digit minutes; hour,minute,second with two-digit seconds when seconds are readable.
11,31
